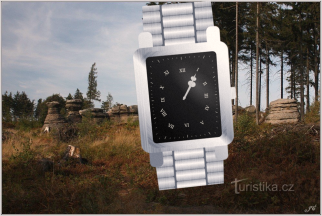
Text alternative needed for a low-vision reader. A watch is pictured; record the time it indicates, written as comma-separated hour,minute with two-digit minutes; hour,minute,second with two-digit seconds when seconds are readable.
1,05
